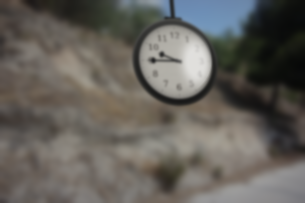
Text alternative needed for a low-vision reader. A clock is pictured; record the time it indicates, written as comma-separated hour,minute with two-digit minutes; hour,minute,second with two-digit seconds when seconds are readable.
9,45
